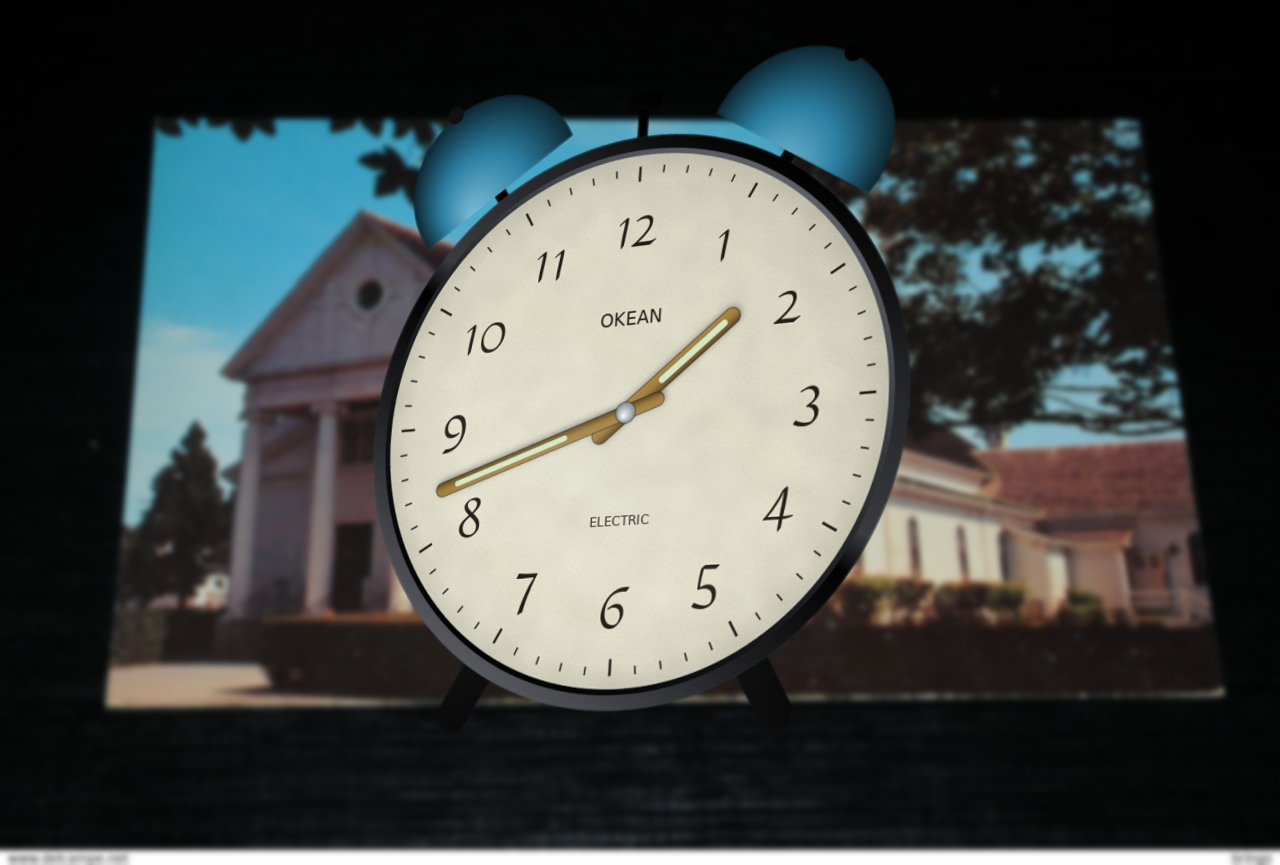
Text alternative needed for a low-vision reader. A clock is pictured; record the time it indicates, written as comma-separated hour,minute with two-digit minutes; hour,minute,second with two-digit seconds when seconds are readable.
1,42
